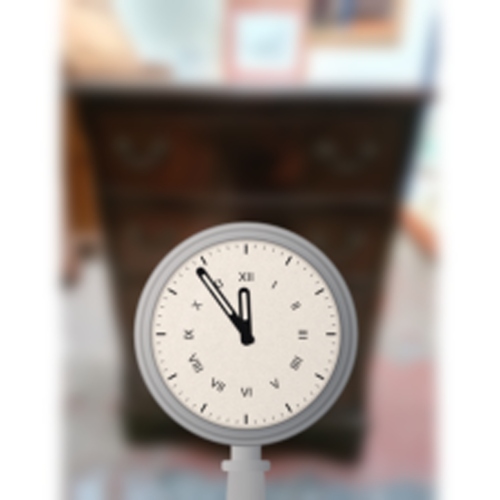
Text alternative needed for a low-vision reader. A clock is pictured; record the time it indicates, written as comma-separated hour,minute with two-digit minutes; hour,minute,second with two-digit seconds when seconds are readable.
11,54
